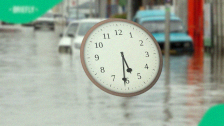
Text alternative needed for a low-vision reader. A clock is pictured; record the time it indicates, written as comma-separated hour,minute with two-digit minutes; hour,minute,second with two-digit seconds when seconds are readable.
5,31
